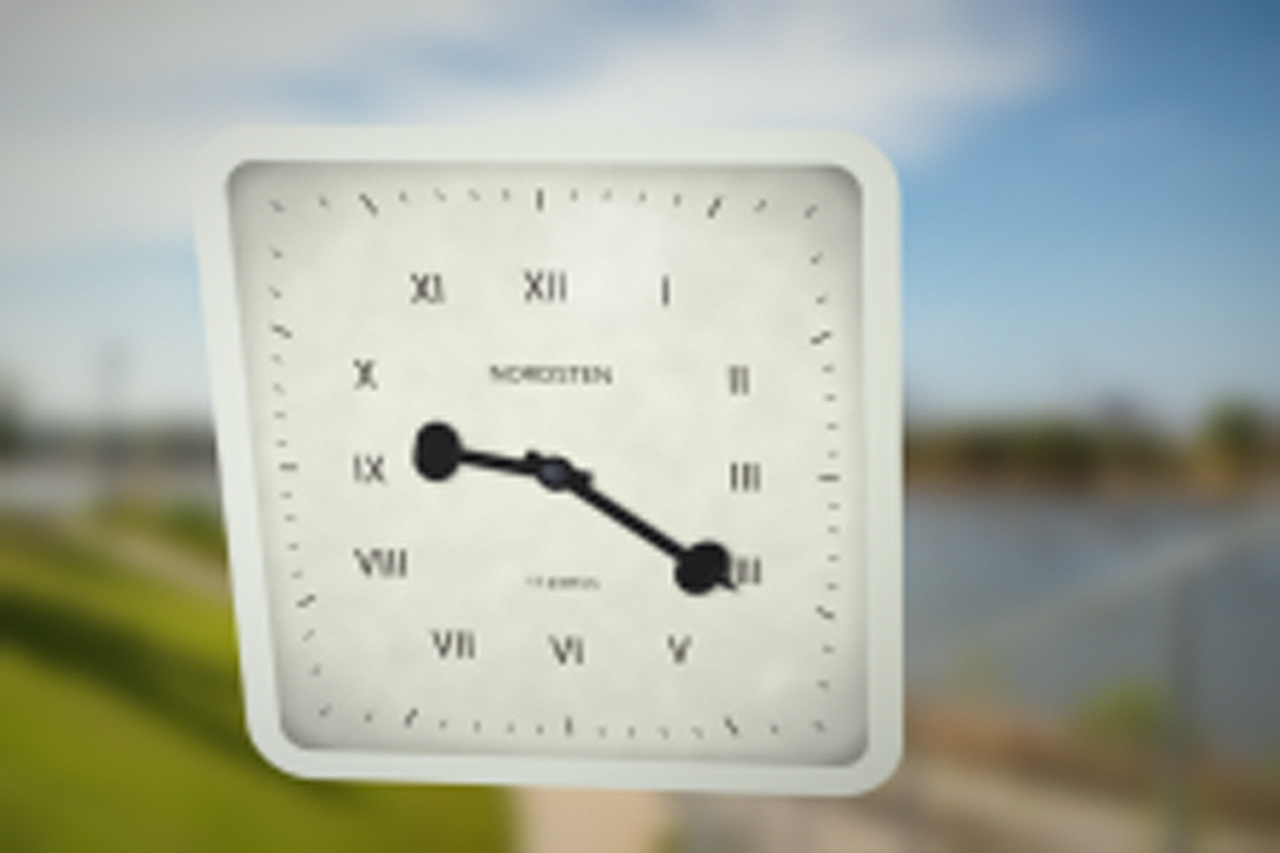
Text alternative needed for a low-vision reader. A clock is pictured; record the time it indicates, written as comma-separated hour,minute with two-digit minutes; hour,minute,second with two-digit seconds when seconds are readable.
9,21
